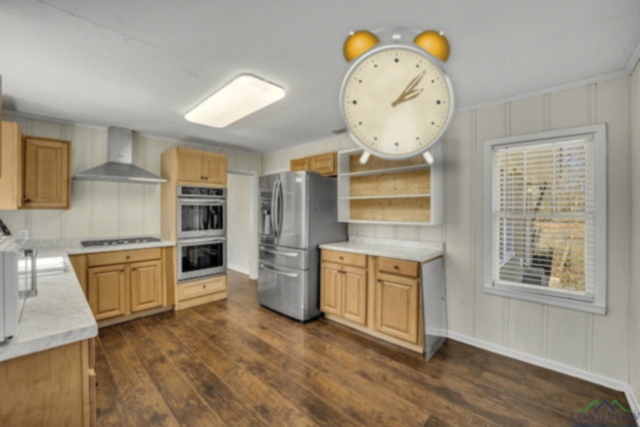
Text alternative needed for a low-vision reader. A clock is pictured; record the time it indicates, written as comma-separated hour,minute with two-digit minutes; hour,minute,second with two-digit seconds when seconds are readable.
2,07
